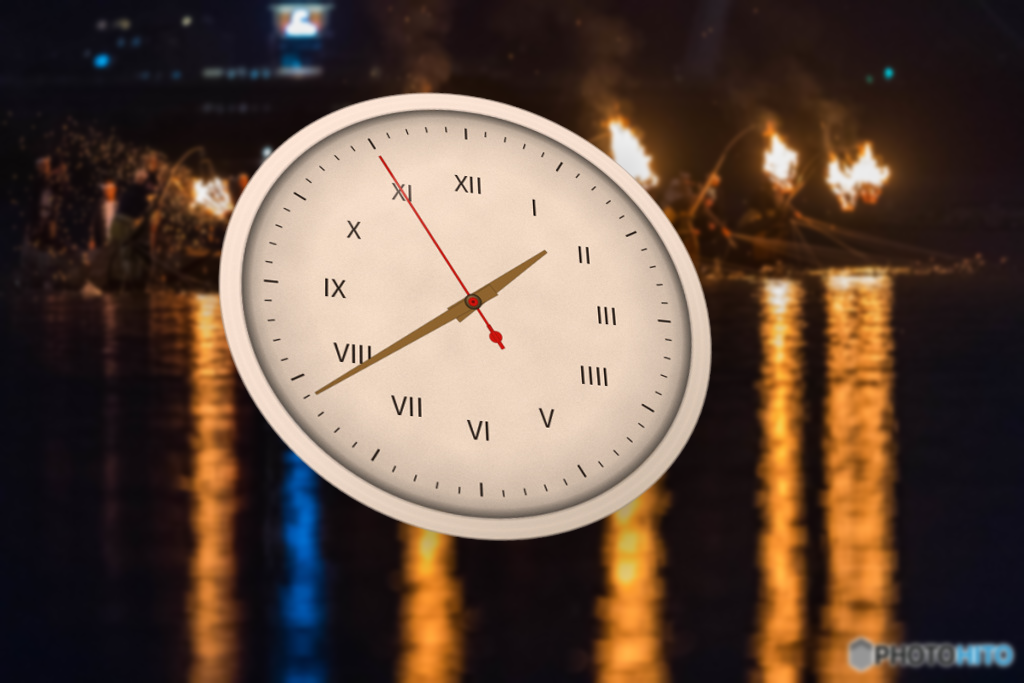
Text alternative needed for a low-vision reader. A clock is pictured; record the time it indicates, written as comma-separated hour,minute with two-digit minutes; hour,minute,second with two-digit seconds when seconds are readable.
1,38,55
